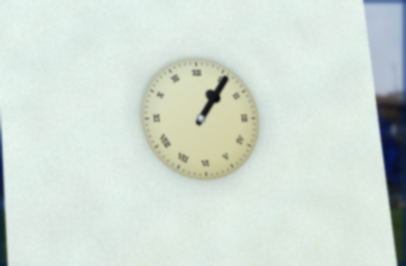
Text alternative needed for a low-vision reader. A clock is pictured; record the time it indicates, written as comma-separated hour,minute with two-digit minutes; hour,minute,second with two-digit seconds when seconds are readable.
1,06
